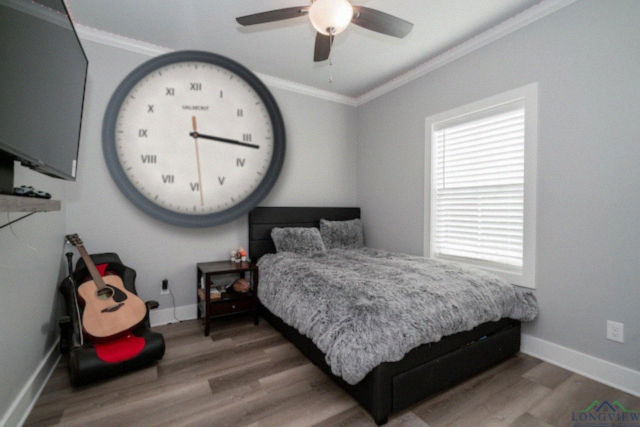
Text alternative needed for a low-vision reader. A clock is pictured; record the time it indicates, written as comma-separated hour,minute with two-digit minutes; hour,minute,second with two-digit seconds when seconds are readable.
3,16,29
